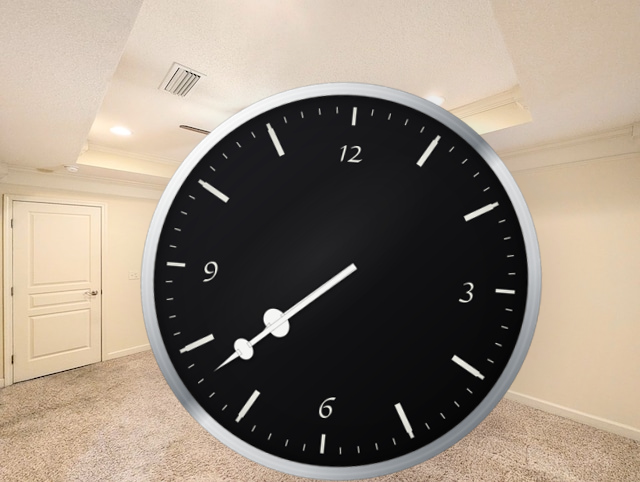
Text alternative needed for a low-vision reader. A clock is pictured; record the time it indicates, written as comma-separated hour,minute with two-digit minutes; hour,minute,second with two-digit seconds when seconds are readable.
7,38
